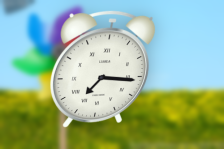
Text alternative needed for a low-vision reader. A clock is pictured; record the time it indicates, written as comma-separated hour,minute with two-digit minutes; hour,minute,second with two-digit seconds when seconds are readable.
7,16
